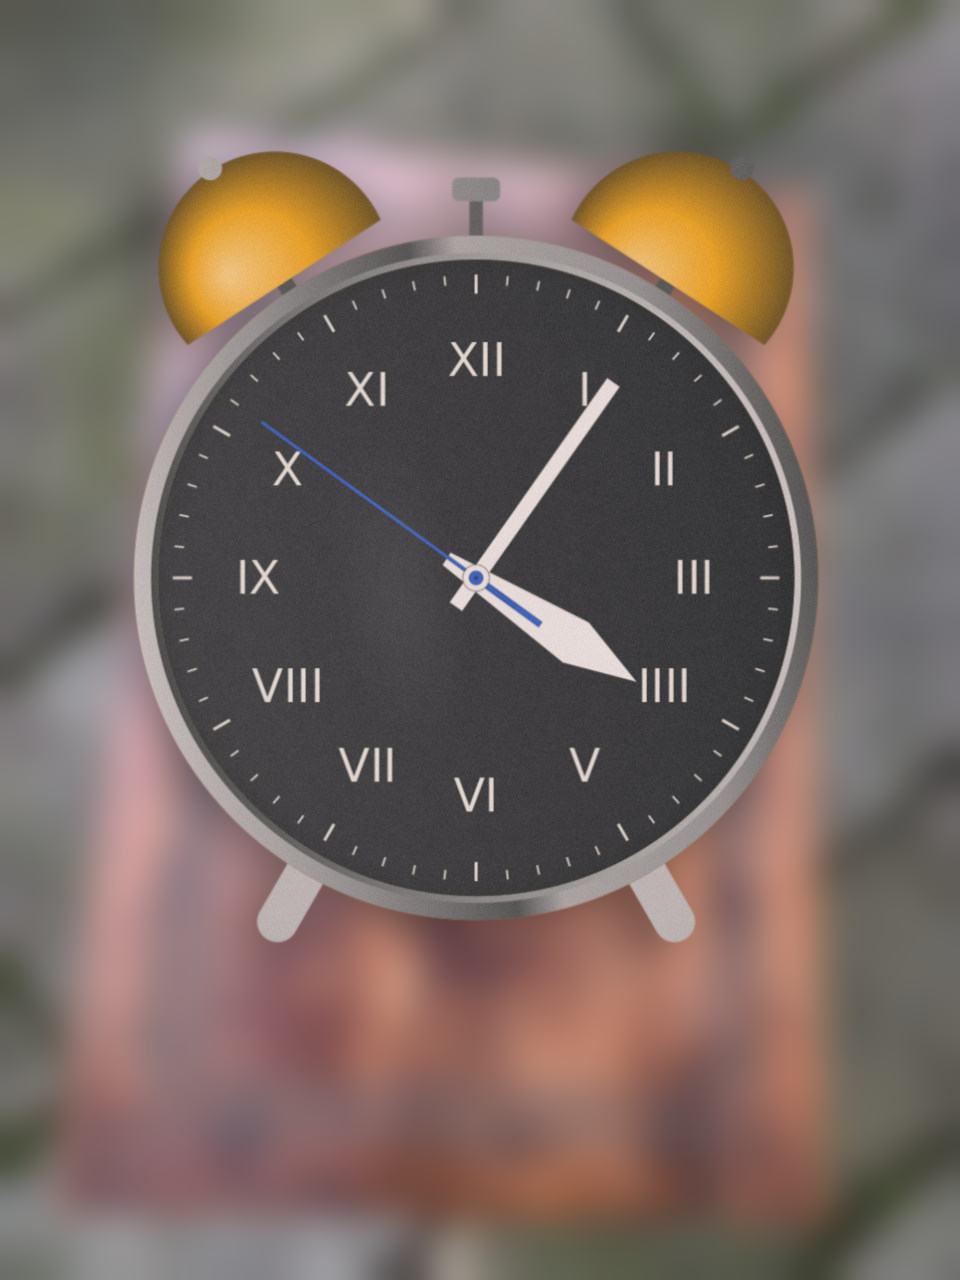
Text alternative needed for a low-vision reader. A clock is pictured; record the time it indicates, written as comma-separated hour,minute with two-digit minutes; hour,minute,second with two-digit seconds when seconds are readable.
4,05,51
